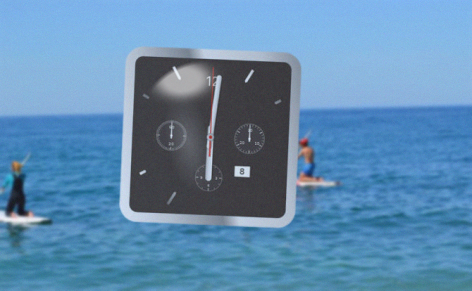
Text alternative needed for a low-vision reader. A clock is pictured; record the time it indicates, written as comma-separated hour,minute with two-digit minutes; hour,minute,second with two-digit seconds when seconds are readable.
6,01
